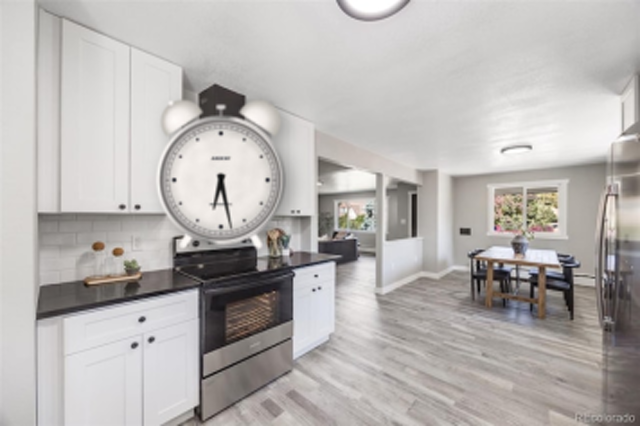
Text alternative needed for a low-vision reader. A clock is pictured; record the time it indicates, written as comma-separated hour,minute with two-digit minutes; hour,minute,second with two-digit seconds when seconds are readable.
6,28
